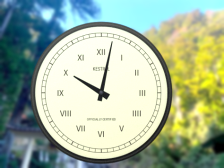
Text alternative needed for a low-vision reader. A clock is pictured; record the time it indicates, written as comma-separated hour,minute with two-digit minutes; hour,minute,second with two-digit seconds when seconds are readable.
10,02
